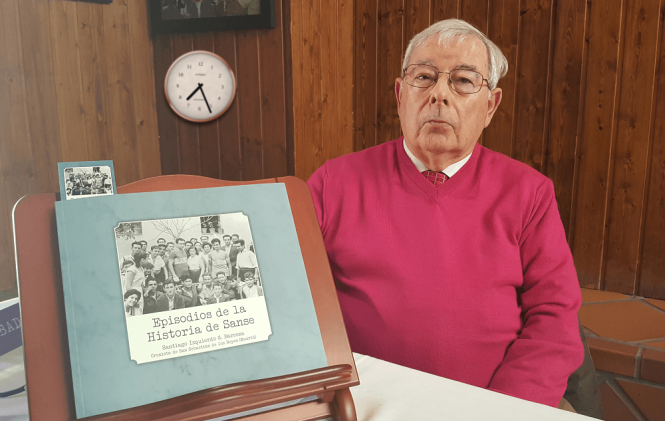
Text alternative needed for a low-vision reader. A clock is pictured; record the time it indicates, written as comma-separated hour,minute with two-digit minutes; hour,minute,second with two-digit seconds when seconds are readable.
7,26
